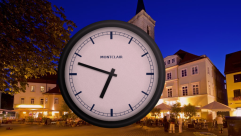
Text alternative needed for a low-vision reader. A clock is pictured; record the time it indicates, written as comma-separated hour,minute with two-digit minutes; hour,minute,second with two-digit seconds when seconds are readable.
6,48
